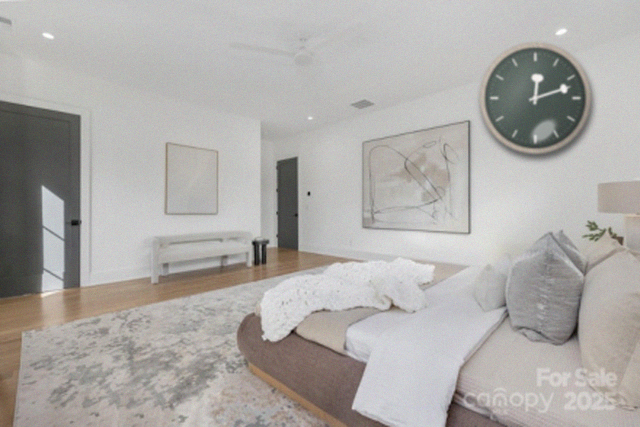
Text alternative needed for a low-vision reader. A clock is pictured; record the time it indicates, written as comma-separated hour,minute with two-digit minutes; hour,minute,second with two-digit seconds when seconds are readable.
12,12
